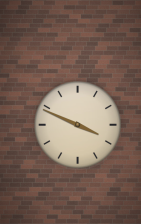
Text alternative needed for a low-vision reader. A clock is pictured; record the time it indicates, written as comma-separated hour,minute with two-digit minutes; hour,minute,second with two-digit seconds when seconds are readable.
3,49
